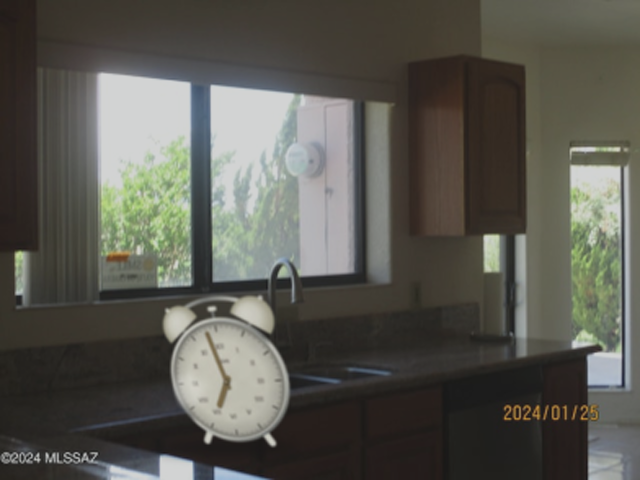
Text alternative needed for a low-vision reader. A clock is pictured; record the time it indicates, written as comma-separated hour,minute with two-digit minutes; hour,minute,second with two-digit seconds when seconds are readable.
6,58
